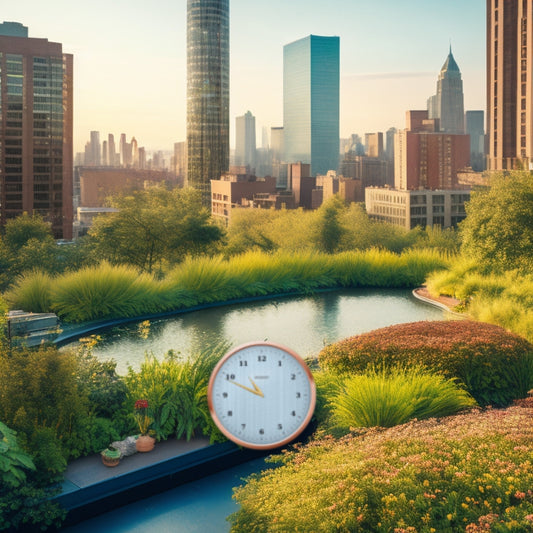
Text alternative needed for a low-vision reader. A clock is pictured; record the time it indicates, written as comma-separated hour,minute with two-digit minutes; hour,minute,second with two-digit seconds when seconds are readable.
10,49
